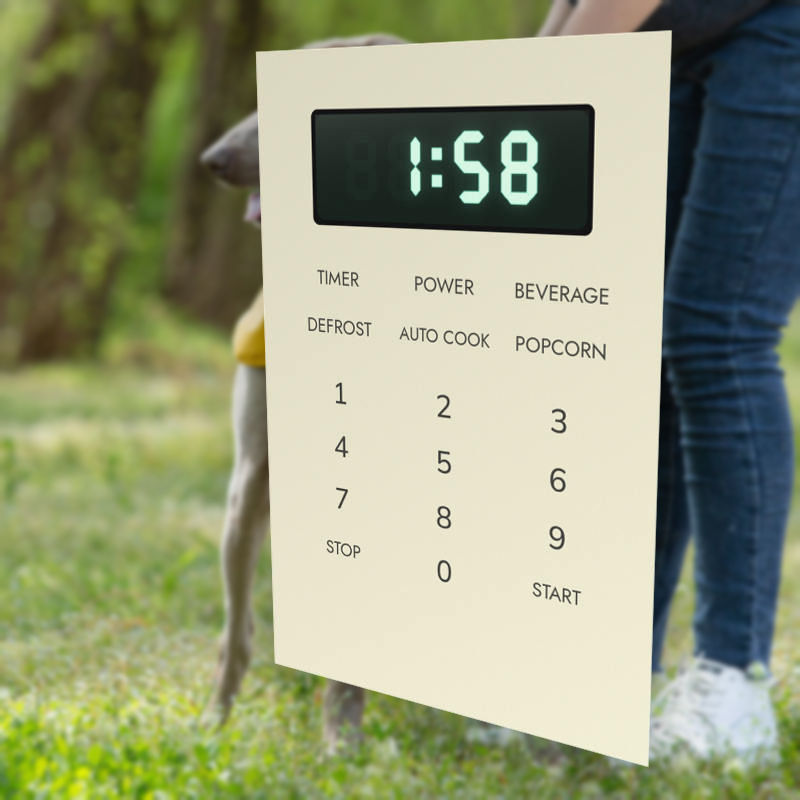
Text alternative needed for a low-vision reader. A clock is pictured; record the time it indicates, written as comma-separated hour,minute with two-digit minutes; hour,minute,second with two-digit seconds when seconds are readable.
1,58
